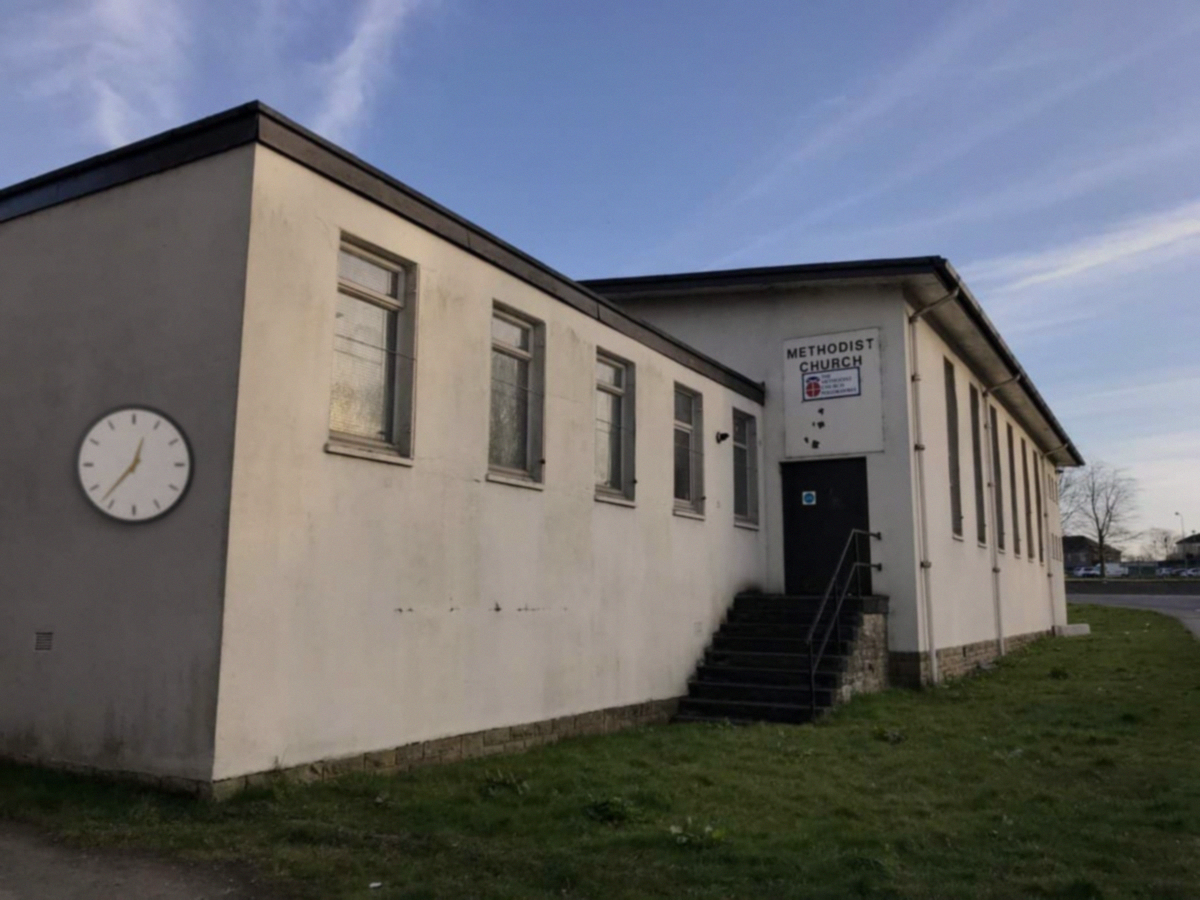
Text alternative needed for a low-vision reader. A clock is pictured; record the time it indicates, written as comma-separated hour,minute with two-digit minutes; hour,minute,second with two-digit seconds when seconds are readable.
12,37
